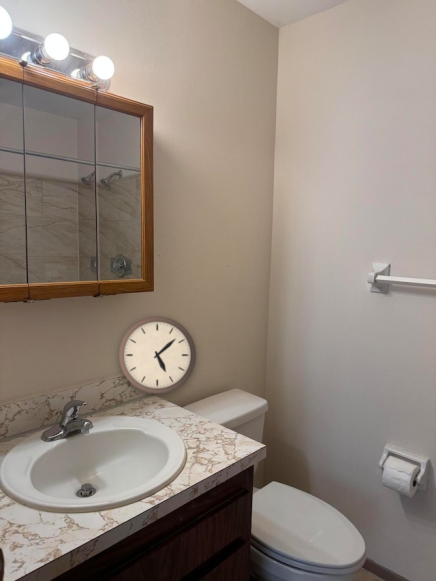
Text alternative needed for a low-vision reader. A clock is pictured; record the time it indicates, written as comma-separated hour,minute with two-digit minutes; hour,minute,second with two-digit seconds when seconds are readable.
5,08
